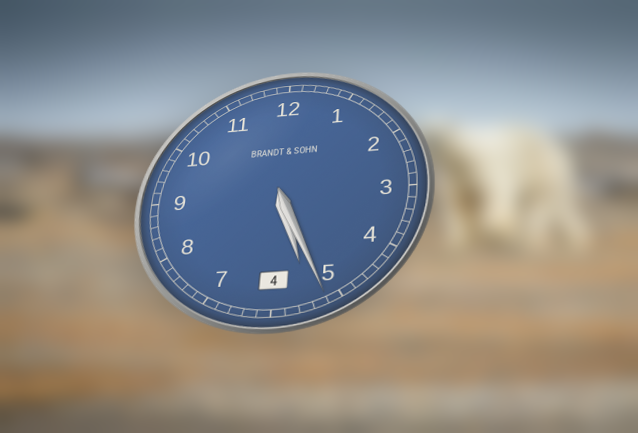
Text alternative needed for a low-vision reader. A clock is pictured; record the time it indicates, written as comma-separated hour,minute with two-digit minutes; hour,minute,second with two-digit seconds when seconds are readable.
5,26
